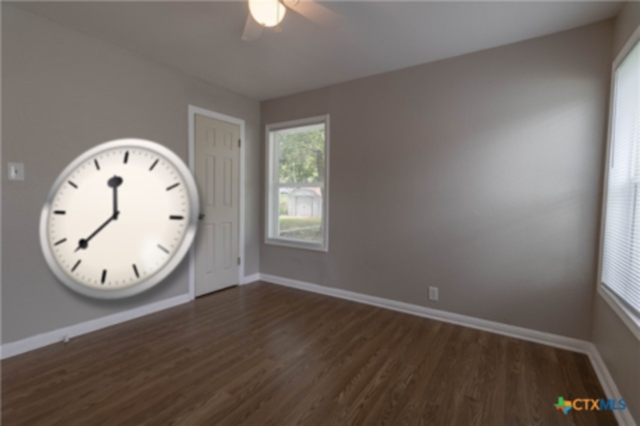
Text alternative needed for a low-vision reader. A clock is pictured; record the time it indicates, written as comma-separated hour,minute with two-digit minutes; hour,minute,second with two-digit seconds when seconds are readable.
11,37
